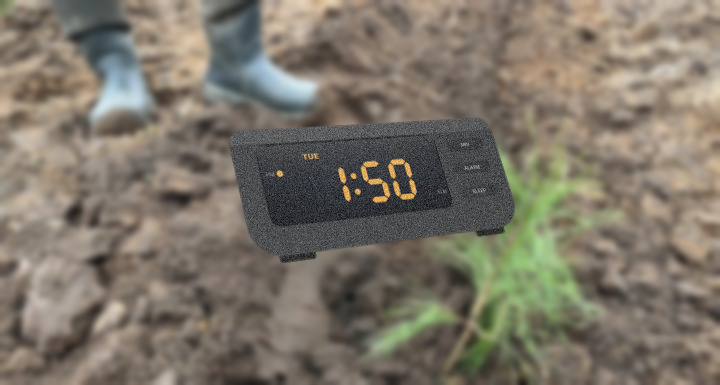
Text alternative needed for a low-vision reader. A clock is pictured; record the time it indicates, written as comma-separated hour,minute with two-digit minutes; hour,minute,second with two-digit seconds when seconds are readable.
1,50
